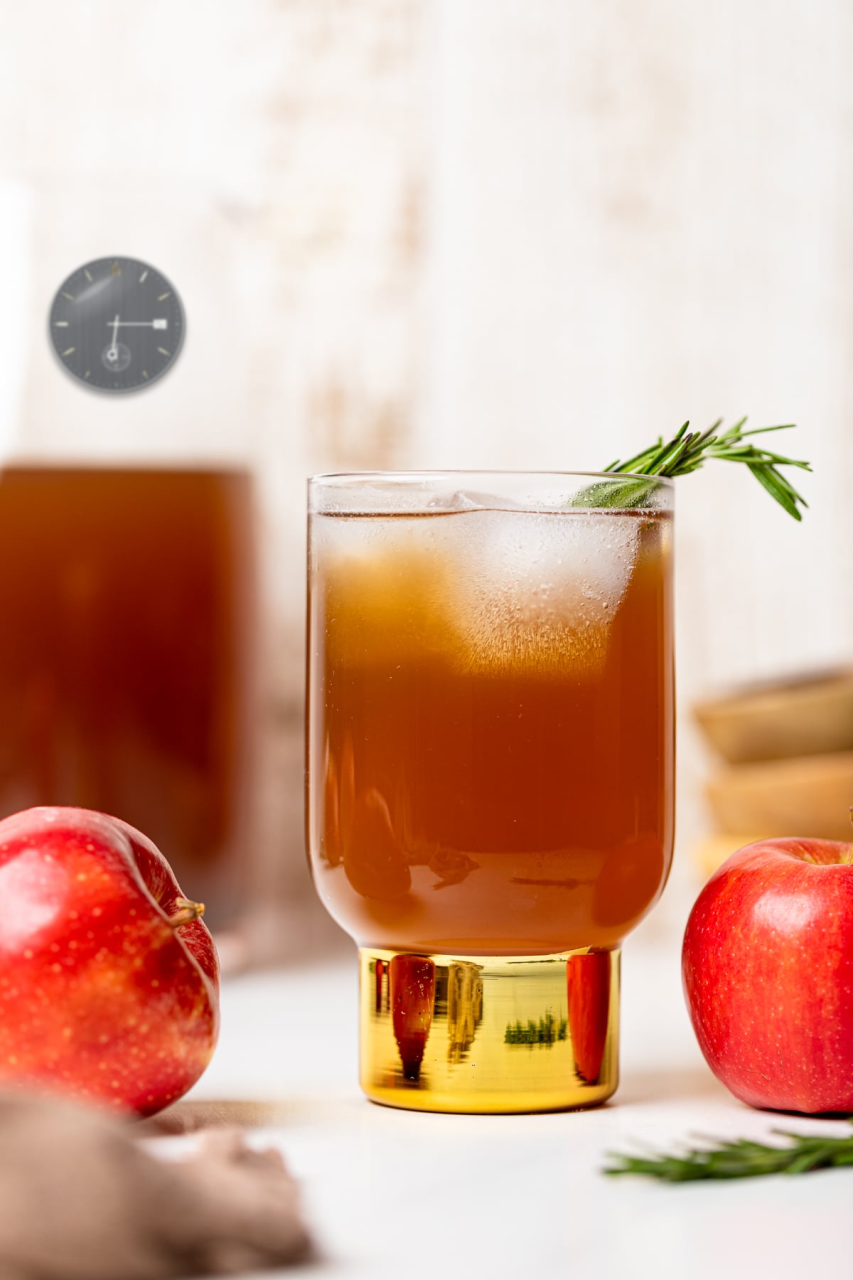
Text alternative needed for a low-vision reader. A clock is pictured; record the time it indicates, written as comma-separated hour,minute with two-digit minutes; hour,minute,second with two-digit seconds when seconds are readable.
6,15
